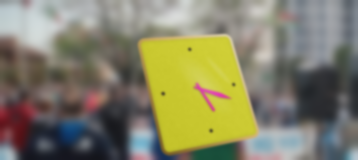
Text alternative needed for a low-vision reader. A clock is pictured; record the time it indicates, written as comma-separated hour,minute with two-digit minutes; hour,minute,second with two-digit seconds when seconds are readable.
5,19
